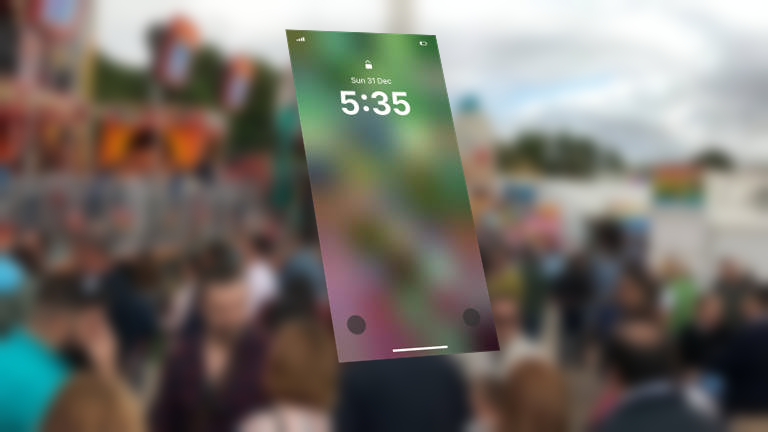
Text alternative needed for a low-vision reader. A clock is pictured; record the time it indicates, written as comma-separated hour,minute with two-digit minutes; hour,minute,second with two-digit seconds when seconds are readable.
5,35
